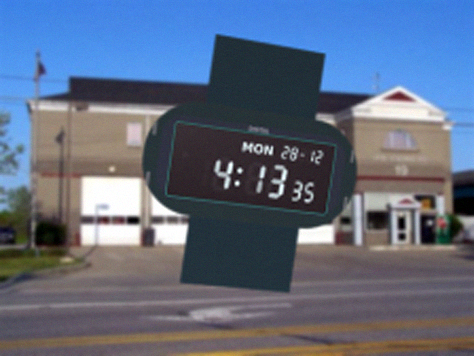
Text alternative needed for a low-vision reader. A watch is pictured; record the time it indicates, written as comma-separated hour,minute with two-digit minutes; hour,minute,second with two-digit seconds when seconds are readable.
4,13,35
